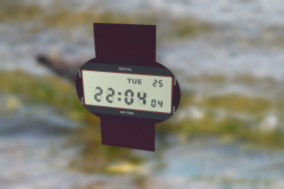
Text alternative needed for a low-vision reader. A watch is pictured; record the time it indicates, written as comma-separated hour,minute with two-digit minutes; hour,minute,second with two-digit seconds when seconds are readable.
22,04
